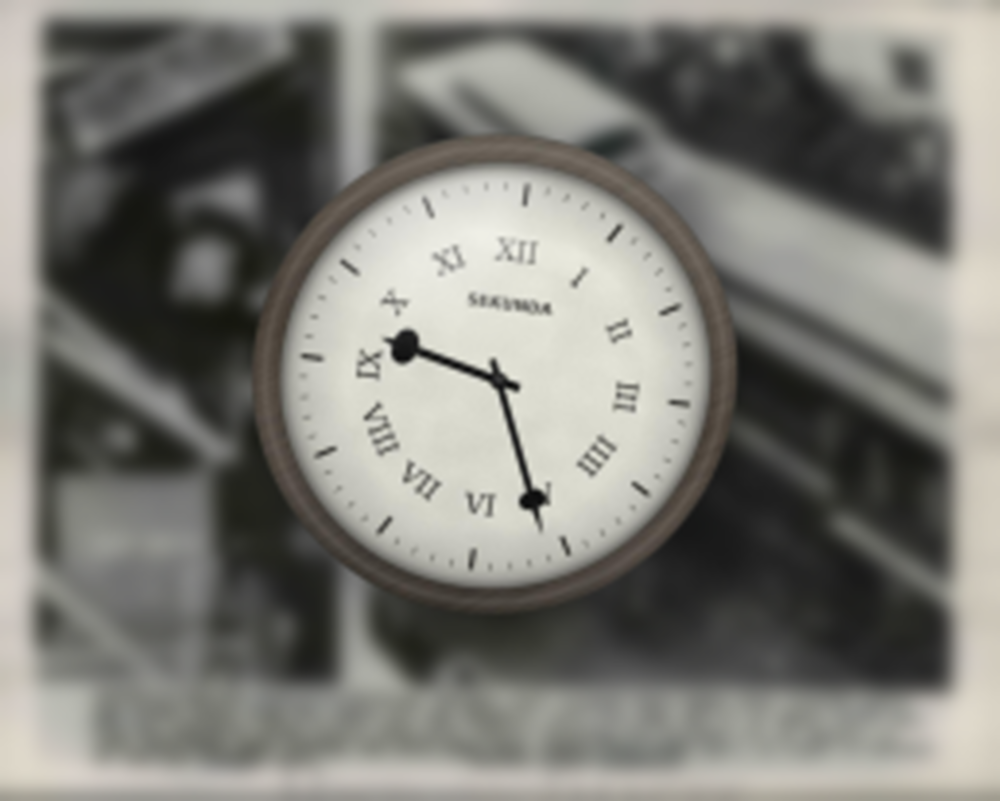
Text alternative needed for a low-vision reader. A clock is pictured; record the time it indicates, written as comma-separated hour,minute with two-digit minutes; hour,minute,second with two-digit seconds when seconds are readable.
9,26
